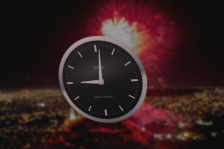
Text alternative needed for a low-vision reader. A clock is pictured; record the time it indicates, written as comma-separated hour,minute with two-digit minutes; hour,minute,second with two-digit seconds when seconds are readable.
9,01
